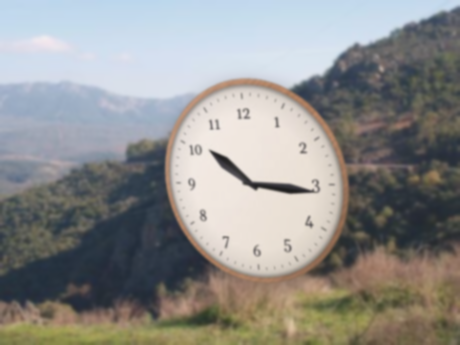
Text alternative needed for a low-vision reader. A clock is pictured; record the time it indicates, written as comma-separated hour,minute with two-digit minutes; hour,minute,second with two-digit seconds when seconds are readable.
10,16
